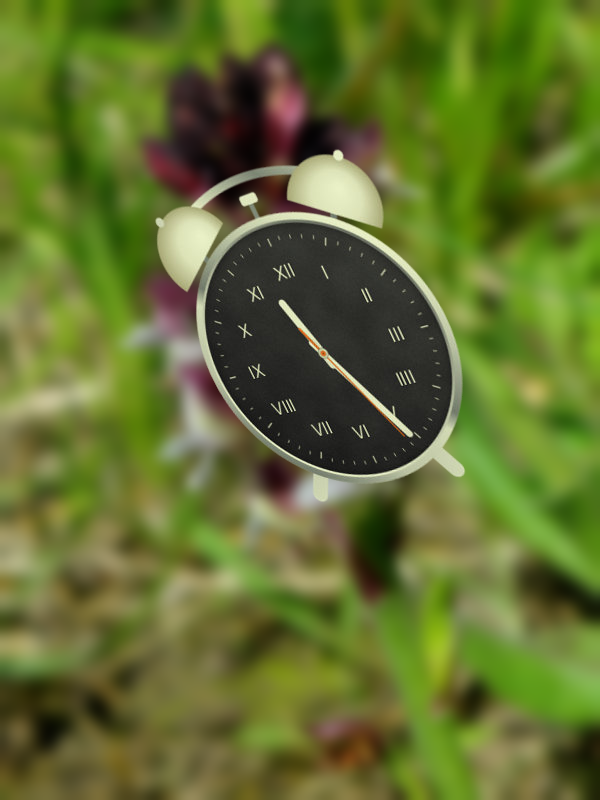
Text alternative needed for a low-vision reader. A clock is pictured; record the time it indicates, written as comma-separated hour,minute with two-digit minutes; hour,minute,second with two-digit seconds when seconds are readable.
11,25,26
